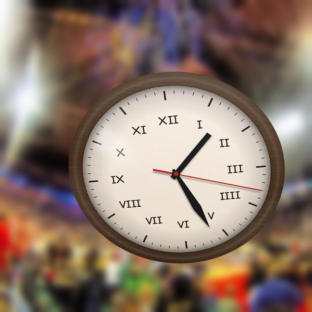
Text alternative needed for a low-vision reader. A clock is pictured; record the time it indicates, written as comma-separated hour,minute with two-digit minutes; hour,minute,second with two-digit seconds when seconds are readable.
1,26,18
